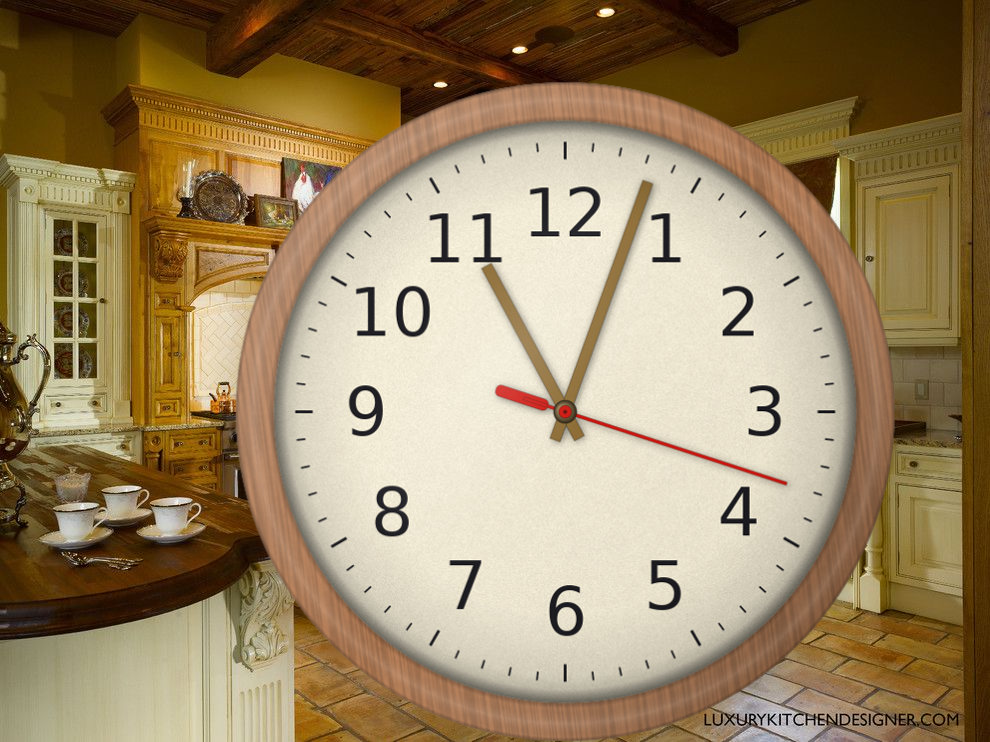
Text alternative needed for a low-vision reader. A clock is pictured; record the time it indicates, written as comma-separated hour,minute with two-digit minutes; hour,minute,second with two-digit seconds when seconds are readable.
11,03,18
